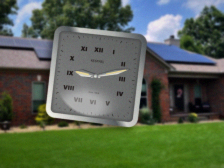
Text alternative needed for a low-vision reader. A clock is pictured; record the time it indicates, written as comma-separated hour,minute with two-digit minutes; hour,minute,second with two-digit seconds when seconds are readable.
9,12
